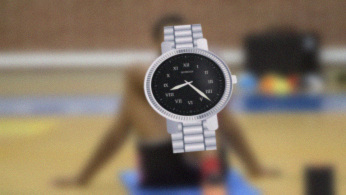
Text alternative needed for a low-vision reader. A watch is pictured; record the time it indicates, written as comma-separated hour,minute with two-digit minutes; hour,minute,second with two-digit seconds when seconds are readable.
8,23
